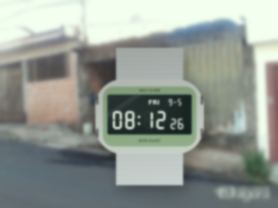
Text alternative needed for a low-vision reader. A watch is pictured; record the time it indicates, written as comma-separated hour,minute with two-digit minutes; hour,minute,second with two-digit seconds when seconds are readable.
8,12
